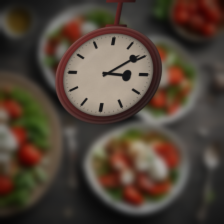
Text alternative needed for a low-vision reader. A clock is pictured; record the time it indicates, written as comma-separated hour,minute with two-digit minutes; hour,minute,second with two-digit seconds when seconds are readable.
3,09
